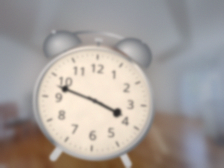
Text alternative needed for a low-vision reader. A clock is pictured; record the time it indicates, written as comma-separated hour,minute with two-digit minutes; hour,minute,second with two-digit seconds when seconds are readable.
3,48
